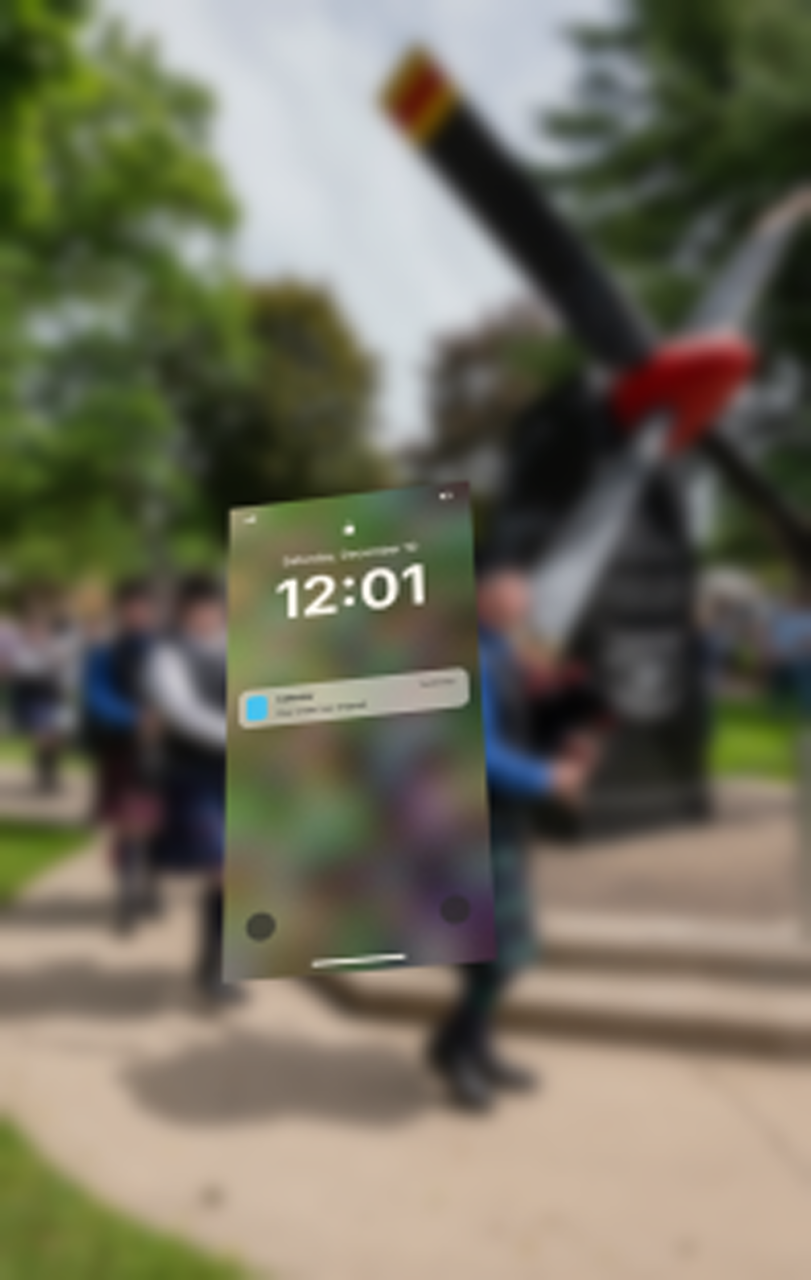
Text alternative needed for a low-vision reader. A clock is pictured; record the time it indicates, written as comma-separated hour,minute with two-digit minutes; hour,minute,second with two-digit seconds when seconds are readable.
12,01
